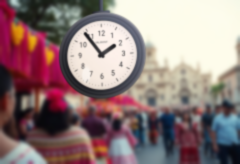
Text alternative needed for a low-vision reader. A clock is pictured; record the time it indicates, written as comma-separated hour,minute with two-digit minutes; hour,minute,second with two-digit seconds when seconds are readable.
1,54
